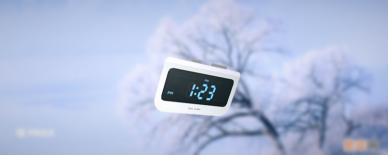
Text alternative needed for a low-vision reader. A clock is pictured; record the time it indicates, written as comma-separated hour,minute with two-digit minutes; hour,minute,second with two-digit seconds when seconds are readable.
1,23
